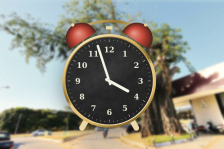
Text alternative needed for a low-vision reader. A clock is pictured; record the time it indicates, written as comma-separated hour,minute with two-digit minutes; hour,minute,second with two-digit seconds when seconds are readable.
3,57
